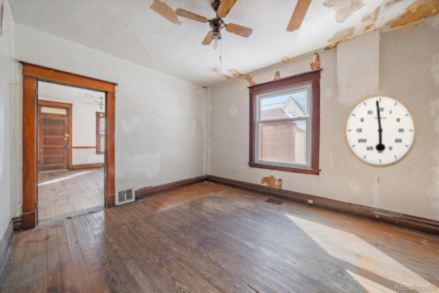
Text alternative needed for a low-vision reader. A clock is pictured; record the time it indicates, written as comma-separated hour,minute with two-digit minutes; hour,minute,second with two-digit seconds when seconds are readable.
5,59
